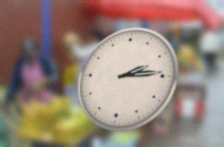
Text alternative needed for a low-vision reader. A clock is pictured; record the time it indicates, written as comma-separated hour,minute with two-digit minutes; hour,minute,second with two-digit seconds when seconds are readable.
2,14
